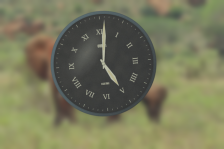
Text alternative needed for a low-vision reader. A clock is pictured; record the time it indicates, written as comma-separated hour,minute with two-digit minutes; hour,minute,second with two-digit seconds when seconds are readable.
5,01
